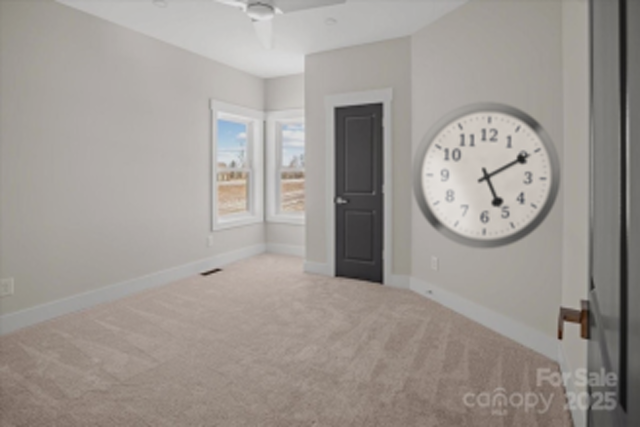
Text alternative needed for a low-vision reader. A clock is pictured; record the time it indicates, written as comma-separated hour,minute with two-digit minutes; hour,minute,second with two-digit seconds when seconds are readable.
5,10
